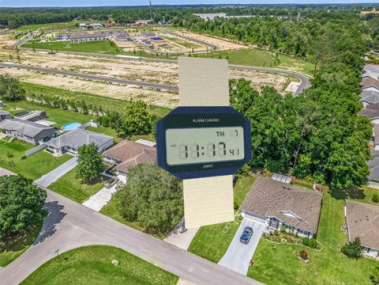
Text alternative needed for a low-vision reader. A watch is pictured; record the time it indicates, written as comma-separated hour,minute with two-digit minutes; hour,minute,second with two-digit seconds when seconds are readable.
11,17,41
